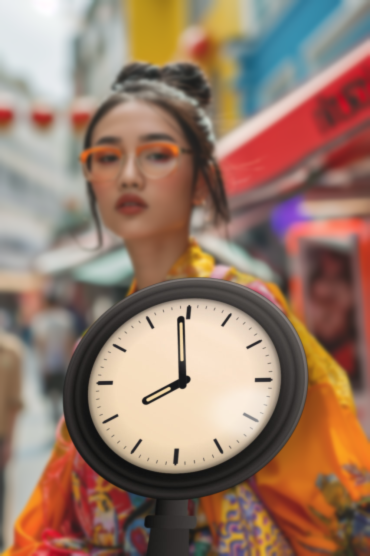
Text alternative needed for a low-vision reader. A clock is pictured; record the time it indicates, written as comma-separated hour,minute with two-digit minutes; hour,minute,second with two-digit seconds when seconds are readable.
7,59
